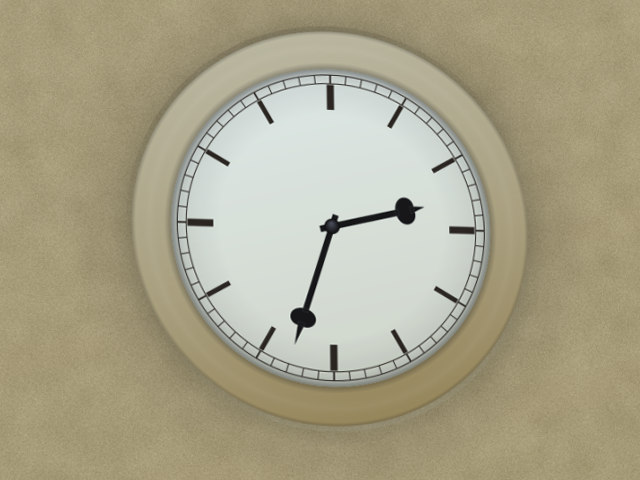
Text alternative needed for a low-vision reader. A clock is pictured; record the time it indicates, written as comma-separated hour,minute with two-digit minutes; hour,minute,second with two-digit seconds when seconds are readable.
2,33
